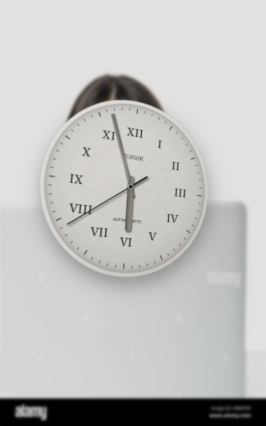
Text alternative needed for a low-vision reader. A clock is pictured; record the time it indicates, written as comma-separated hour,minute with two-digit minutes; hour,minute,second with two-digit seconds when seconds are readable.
5,56,39
